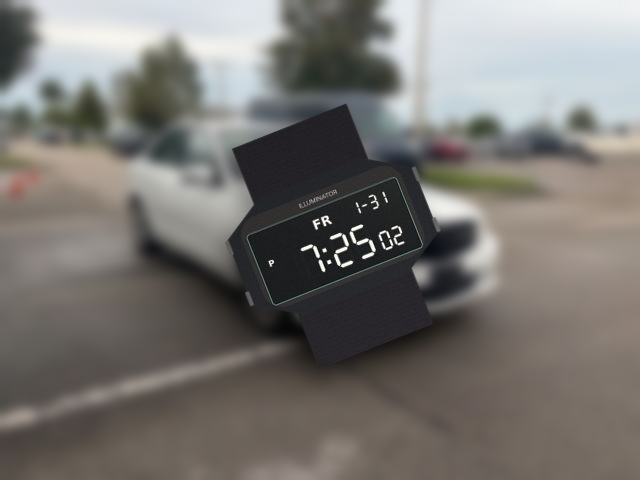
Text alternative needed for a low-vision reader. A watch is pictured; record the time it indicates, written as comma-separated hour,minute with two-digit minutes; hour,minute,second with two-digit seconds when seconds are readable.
7,25,02
